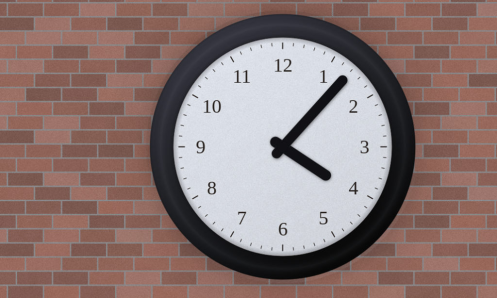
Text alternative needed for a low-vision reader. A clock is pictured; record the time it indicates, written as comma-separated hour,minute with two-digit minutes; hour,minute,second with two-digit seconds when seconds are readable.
4,07
